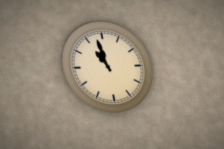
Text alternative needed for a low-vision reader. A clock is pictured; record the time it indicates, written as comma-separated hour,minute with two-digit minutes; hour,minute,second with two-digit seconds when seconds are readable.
10,58
